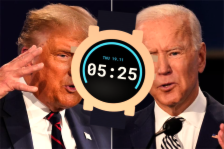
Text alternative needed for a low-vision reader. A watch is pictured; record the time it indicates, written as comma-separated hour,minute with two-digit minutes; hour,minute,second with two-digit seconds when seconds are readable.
5,25
